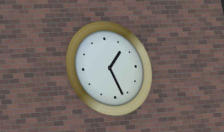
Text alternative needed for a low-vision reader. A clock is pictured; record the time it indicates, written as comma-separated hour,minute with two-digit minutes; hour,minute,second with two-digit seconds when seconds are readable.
1,27
